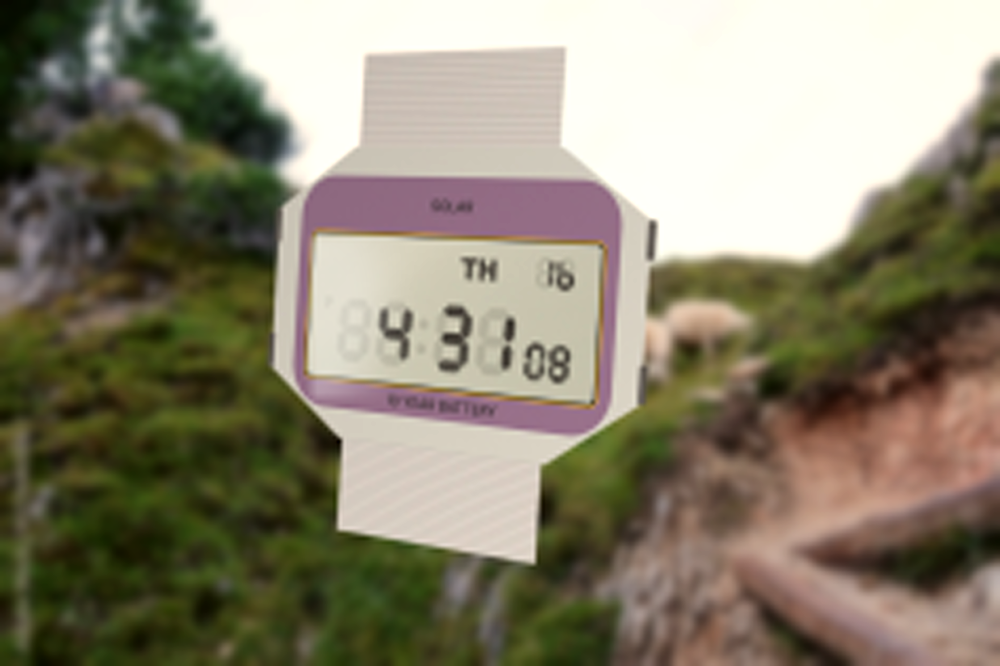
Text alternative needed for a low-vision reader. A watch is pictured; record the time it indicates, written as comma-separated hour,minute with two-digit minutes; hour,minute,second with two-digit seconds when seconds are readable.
4,31,08
